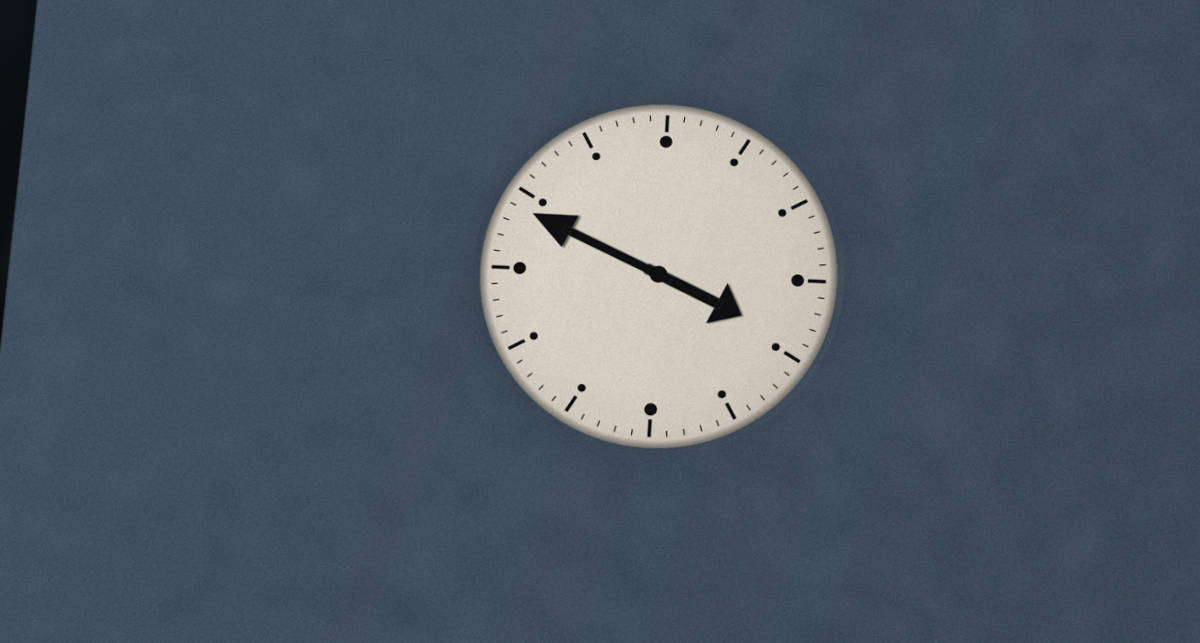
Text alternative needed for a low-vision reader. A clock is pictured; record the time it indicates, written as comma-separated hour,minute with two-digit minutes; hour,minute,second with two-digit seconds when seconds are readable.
3,49
